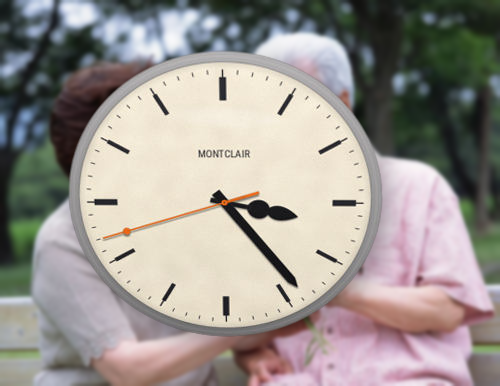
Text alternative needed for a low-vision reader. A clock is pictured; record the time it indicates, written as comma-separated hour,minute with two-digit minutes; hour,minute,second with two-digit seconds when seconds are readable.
3,23,42
